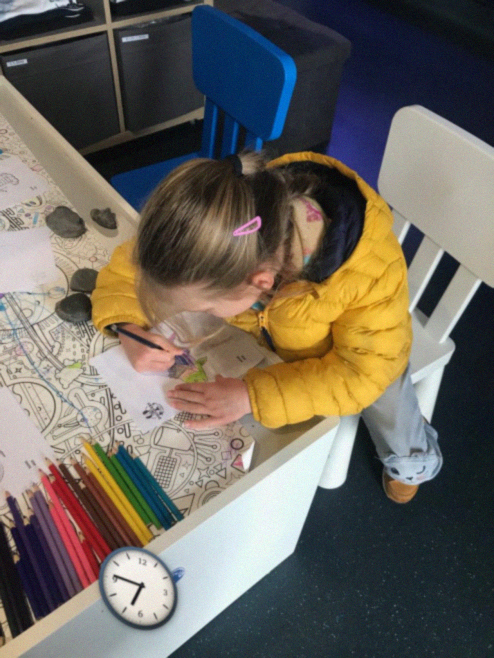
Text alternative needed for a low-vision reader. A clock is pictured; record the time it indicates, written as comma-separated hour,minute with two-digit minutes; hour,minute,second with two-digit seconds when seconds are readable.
6,46
